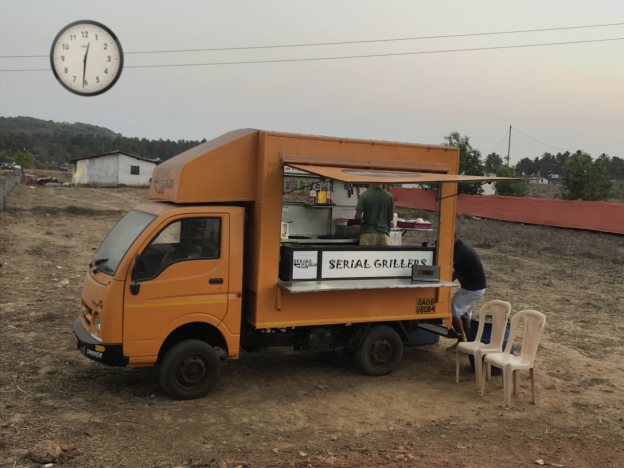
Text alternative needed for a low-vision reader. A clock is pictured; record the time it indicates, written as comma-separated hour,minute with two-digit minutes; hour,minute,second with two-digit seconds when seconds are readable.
12,31
